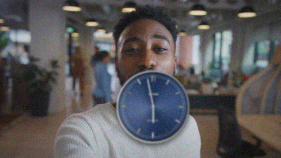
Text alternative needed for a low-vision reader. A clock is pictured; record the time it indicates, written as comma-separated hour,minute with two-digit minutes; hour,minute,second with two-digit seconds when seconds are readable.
5,58
